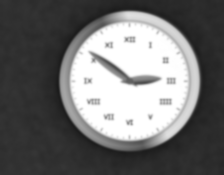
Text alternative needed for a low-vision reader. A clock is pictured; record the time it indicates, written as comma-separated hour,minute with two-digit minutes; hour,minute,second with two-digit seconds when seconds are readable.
2,51
